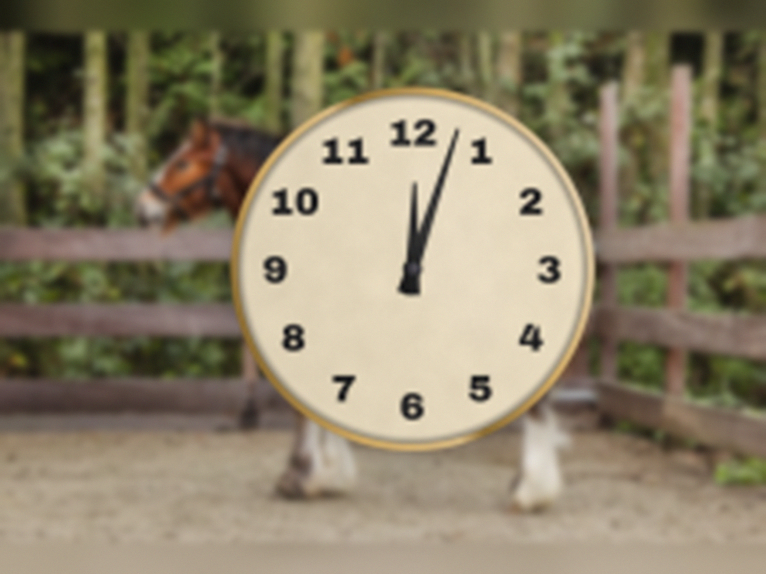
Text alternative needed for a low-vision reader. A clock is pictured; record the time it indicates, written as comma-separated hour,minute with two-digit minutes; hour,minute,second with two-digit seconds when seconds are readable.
12,03
